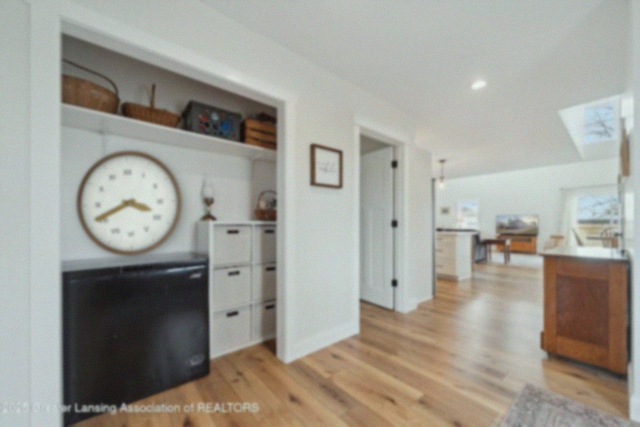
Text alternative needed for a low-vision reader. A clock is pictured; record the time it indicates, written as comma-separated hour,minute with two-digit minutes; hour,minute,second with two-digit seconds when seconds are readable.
3,41
